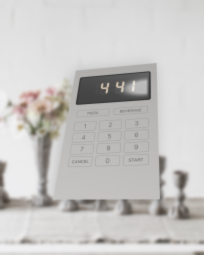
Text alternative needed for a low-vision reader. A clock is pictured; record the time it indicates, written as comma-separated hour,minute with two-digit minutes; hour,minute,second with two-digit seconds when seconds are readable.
4,41
